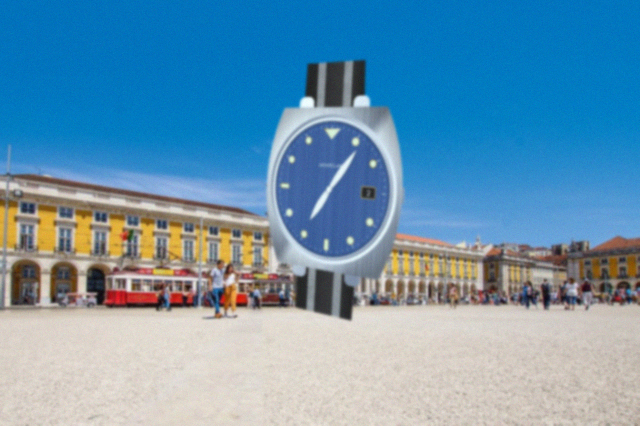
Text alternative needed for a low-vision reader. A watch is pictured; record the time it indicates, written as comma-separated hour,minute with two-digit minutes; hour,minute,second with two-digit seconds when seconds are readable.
7,06
